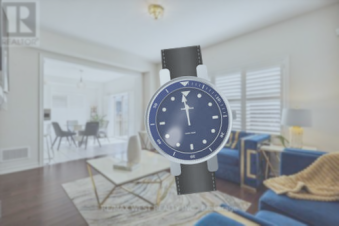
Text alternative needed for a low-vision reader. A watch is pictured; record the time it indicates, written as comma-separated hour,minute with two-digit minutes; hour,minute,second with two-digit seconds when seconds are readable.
11,59
